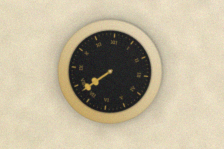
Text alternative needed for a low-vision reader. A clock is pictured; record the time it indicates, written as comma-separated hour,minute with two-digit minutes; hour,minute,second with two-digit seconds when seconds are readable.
7,38
